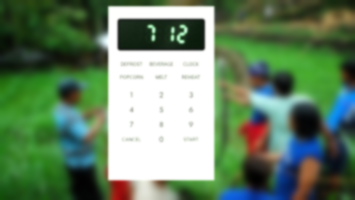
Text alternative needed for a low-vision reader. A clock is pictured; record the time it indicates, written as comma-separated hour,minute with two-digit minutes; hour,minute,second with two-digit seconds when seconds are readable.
7,12
